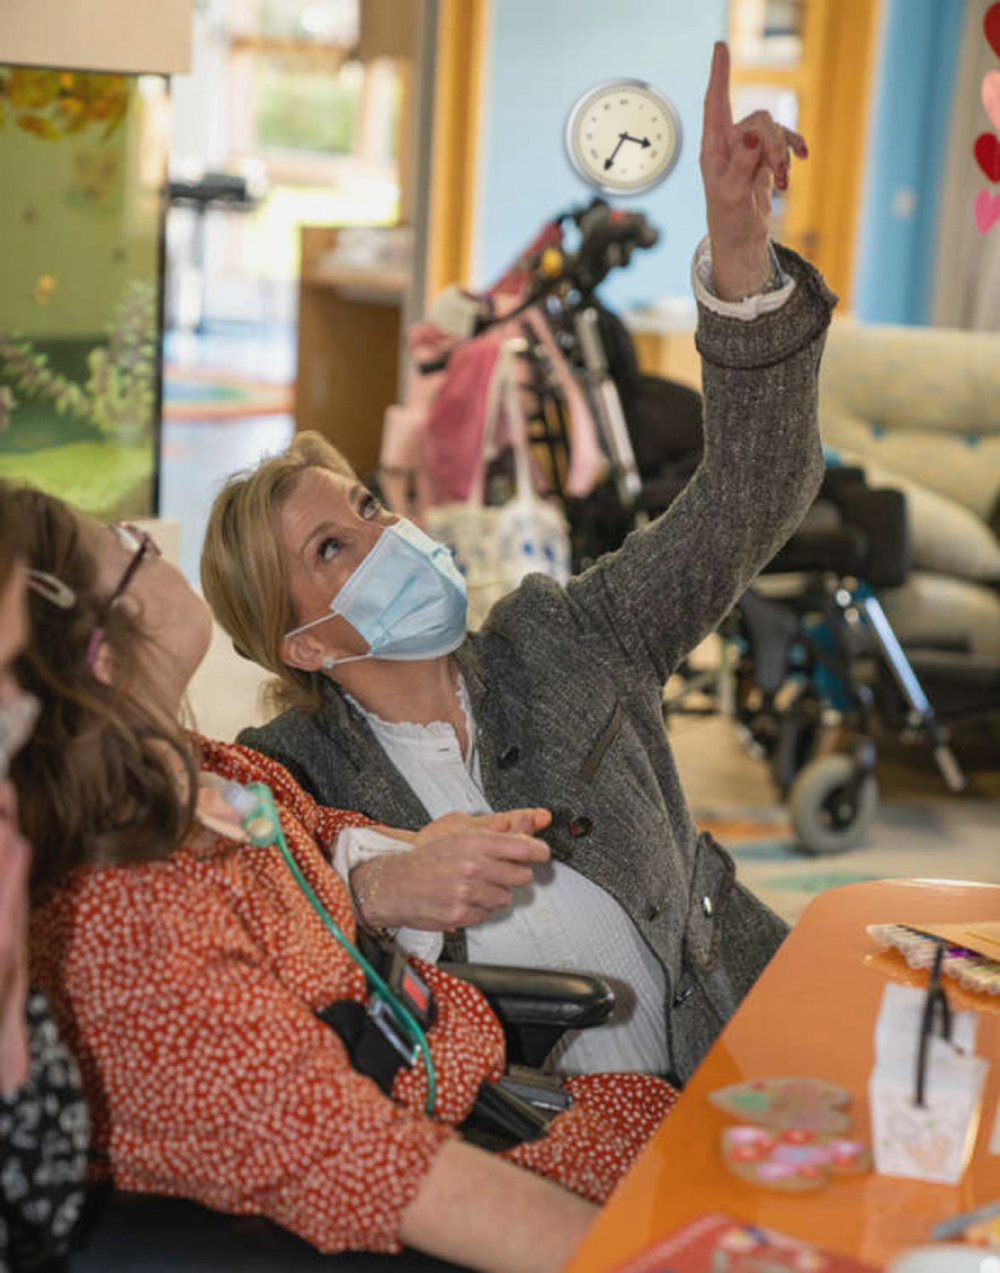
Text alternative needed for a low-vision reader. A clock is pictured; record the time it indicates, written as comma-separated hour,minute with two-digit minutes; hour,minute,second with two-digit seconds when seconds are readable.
3,35
